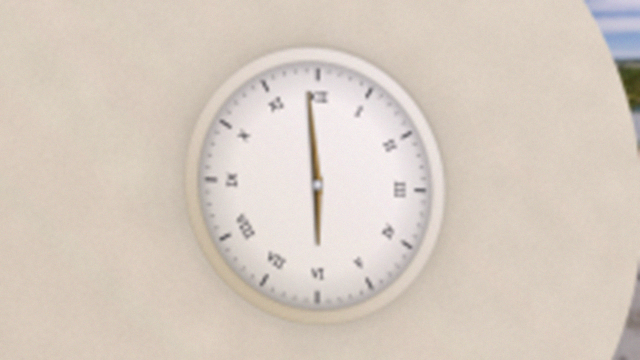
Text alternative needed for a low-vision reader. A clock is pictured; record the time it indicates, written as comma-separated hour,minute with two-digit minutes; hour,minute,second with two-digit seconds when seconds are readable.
5,59
